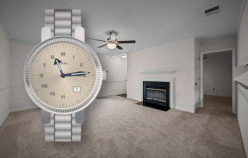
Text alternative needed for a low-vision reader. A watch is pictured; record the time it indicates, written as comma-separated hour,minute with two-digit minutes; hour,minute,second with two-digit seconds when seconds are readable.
11,14
